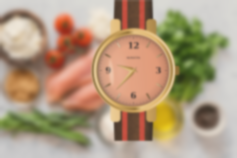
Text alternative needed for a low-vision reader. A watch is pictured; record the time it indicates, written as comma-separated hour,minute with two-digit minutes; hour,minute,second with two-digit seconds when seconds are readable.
9,37
